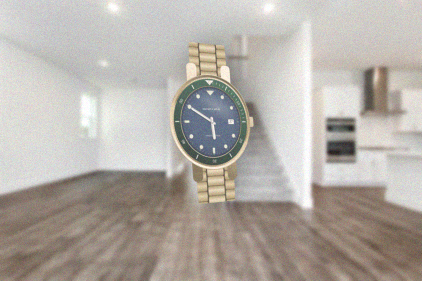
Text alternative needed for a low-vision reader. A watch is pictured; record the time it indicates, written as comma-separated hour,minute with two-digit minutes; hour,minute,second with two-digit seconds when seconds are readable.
5,50
